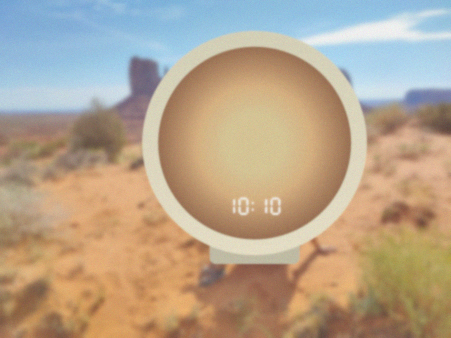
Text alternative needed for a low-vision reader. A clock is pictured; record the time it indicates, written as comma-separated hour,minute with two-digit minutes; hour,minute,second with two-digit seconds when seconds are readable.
10,10
